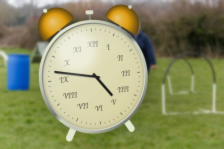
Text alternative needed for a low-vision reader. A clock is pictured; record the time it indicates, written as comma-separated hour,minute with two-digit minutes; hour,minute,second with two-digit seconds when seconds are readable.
4,47
